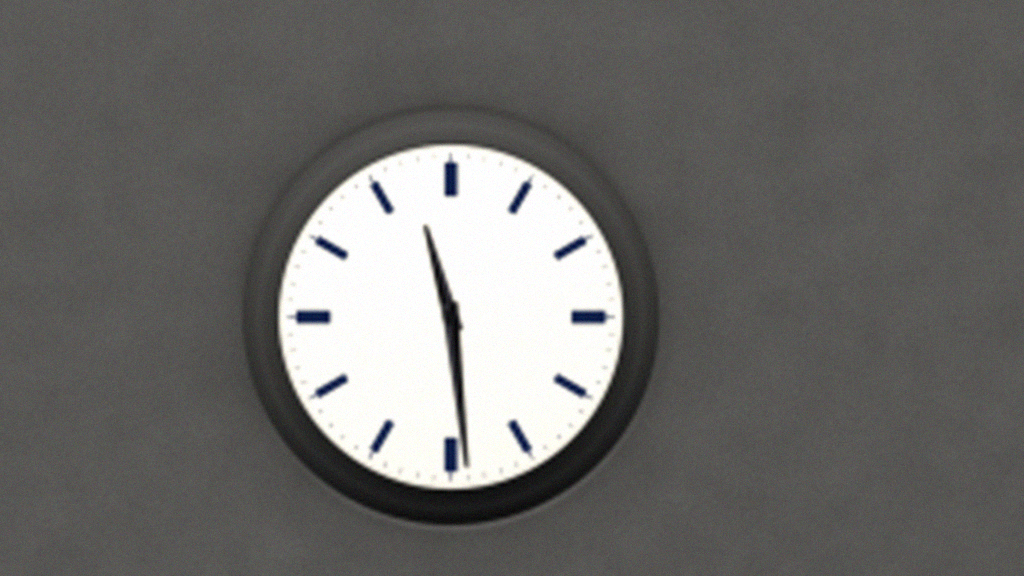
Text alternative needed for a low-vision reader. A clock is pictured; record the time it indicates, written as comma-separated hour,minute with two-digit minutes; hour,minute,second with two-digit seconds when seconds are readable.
11,29
